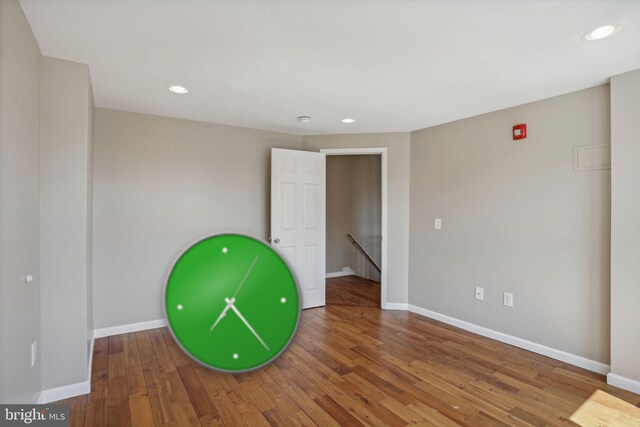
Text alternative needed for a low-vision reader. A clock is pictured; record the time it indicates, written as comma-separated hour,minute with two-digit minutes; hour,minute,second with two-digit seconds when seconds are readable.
7,24,06
